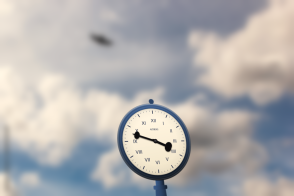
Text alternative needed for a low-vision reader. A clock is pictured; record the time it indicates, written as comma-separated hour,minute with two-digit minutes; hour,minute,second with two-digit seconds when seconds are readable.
3,48
